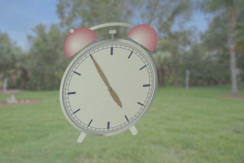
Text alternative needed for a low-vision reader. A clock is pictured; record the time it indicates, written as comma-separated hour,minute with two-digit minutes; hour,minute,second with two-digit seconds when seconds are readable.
4,55
